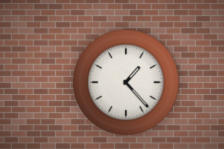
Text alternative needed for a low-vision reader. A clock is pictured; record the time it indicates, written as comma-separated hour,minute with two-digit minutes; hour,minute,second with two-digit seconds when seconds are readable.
1,23
